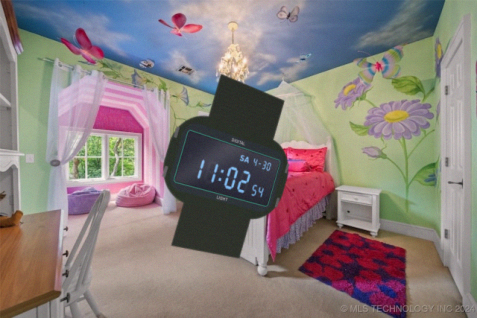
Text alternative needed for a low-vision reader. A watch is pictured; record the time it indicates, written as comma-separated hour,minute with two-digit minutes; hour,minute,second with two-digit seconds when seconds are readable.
11,02,54
